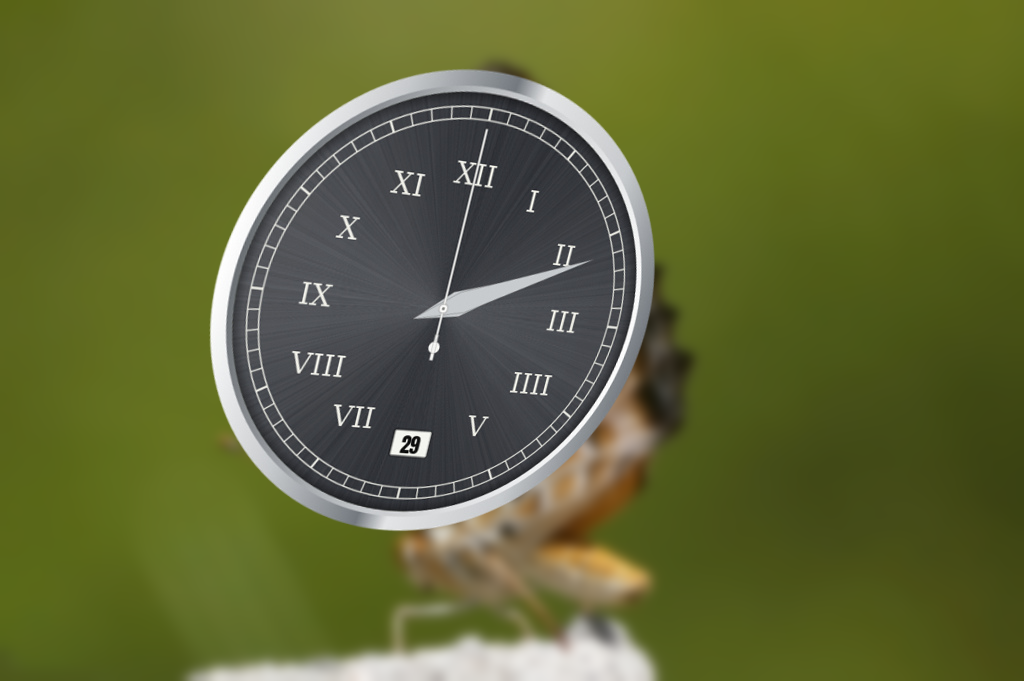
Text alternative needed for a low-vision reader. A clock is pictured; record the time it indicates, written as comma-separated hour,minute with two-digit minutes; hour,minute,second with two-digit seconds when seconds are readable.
2,11,00
